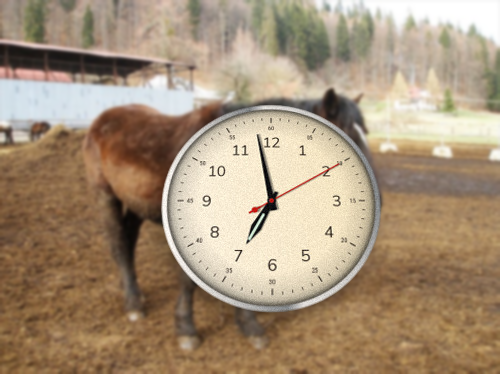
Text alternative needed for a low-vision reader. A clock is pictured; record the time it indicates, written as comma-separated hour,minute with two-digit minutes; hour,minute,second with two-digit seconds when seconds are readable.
6,58,10
